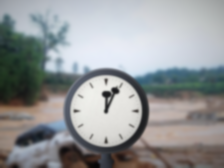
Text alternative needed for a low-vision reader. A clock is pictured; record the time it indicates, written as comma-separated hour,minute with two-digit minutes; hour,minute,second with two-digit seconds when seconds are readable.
12,04
